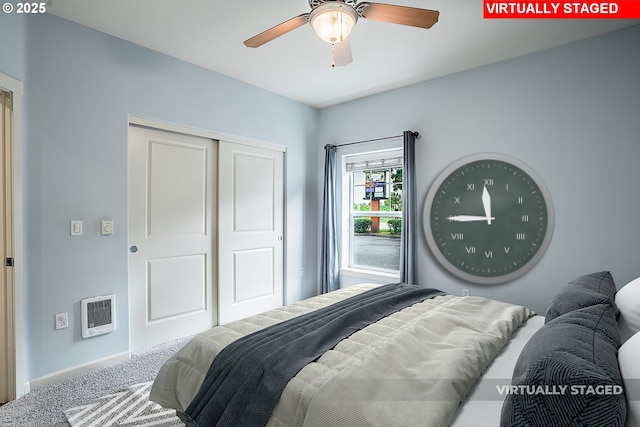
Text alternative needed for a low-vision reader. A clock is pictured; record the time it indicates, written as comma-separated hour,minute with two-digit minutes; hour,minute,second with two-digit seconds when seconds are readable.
11,45
